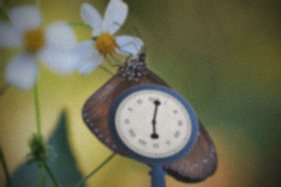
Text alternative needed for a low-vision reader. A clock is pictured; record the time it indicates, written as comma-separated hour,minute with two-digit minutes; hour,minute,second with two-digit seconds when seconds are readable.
6,02
